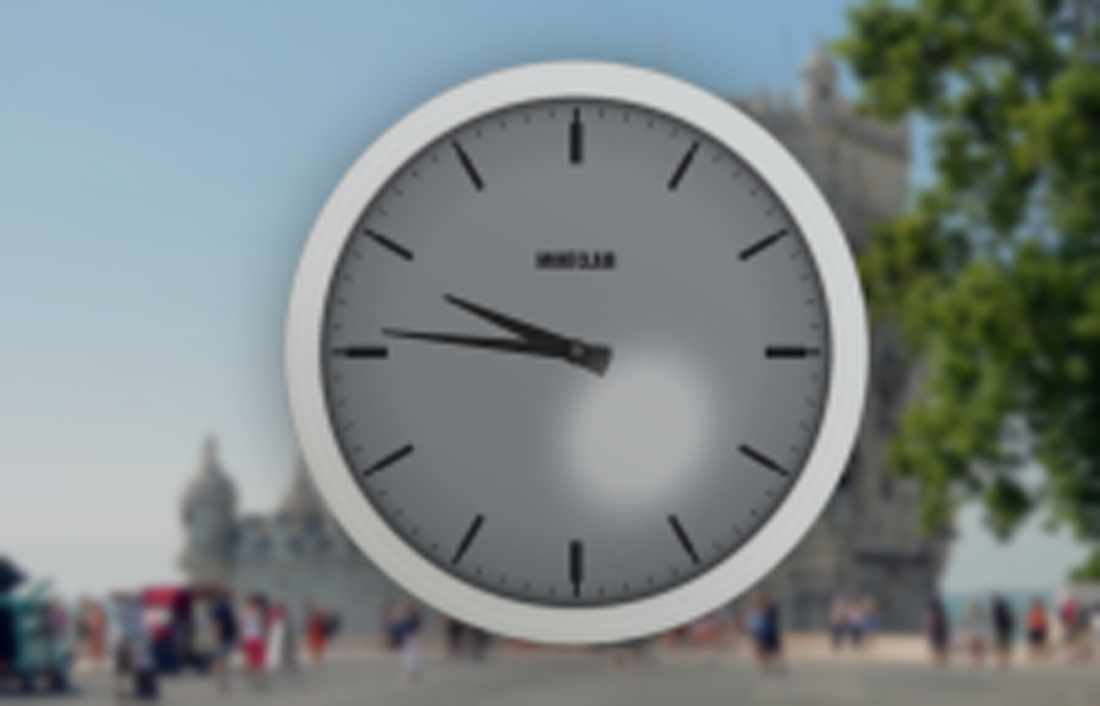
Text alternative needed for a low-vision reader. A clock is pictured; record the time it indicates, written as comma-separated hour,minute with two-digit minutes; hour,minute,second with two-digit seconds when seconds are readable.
9,46
